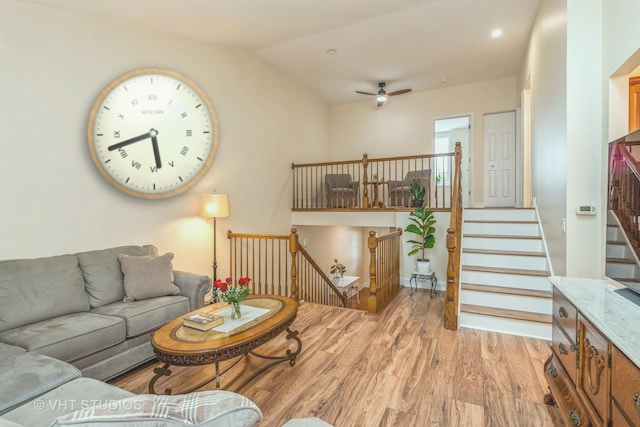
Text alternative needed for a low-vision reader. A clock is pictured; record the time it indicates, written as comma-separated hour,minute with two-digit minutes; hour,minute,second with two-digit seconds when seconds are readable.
5,42
